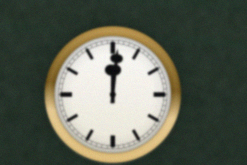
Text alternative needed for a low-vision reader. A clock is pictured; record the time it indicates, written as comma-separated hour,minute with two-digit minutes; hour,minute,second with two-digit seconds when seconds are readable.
12,01
